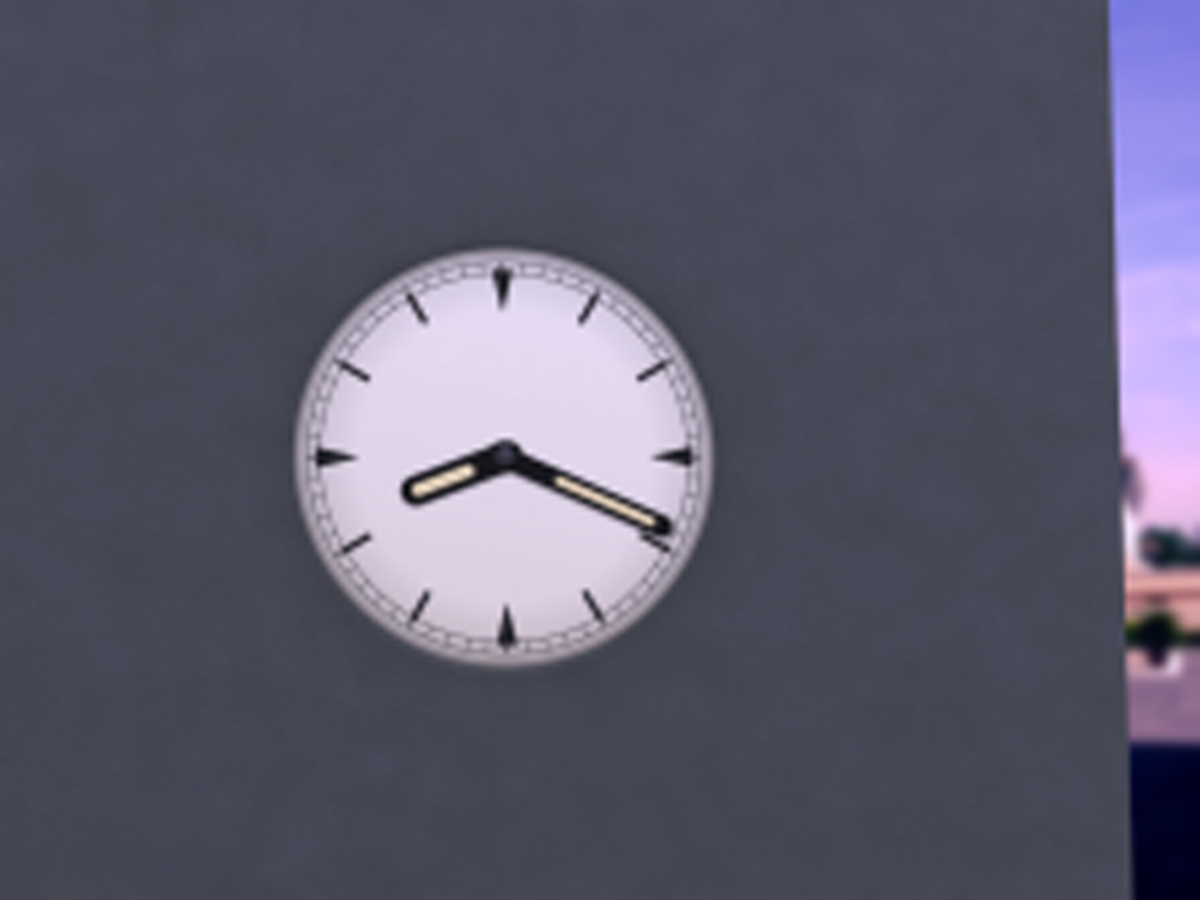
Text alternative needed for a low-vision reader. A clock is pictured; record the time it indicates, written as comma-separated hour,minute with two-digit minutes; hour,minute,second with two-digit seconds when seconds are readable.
8,19
